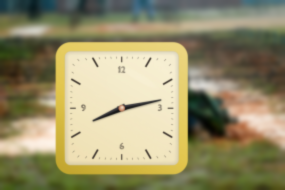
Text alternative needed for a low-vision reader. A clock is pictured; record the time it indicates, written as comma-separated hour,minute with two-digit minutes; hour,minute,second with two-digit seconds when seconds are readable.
8,13
